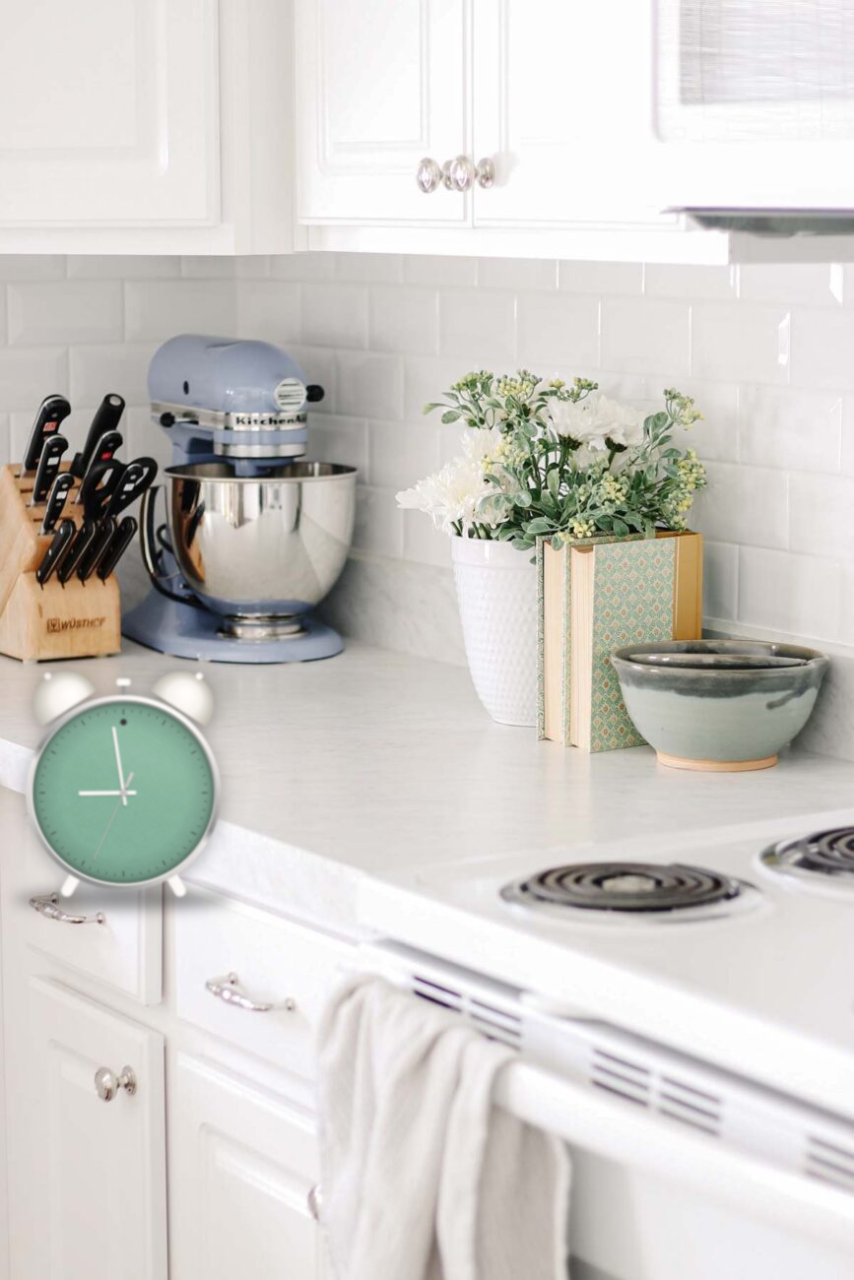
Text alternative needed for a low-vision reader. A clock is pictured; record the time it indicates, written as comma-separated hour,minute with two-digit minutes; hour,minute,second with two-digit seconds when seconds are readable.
8,58,34
